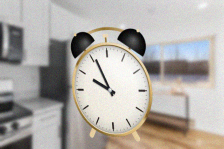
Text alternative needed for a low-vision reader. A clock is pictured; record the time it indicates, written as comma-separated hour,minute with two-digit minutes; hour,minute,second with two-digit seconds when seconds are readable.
9,56
